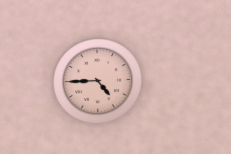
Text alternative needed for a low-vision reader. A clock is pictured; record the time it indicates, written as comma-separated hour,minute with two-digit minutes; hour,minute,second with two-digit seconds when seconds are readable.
4,45
